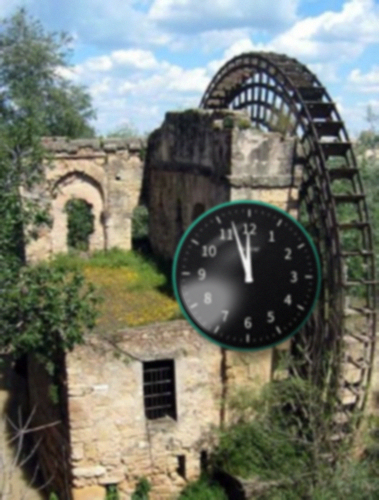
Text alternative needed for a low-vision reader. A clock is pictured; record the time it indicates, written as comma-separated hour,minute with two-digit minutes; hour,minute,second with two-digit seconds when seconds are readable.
11,57
